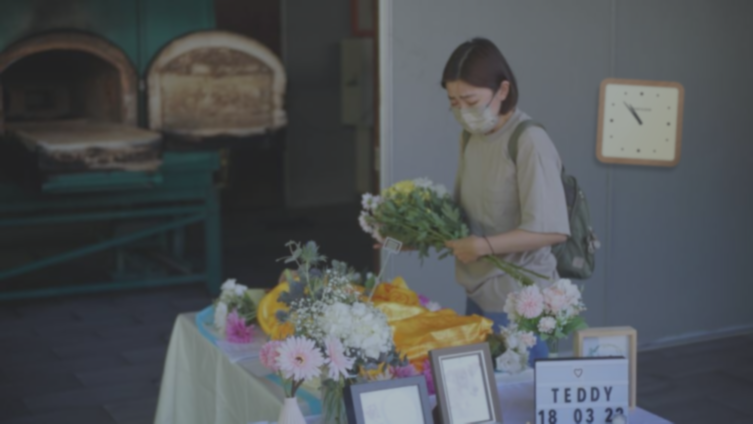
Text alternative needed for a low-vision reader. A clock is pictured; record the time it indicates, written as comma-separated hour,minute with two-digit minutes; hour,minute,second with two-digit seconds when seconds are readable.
10,53
